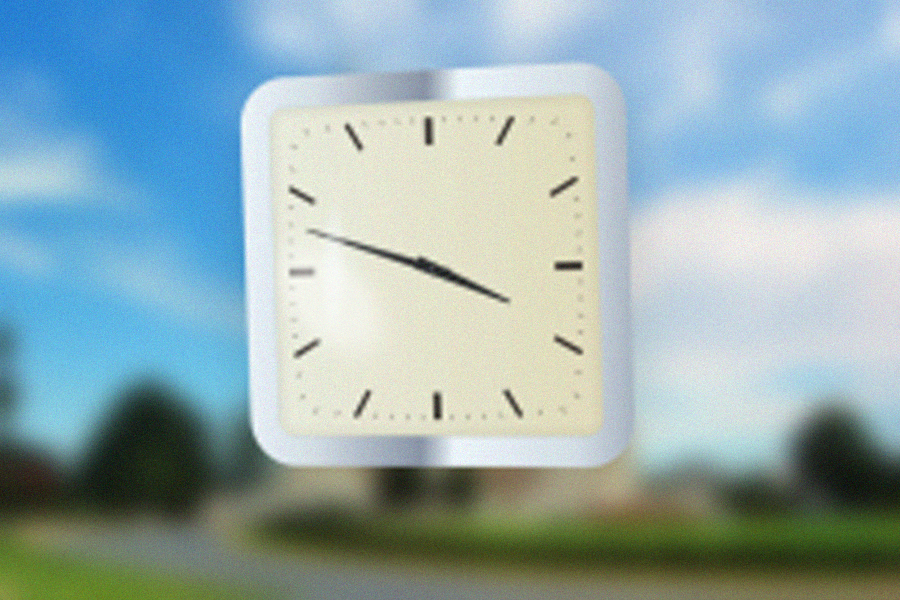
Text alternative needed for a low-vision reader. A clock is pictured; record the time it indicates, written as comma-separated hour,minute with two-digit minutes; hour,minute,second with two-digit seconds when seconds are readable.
3,48
